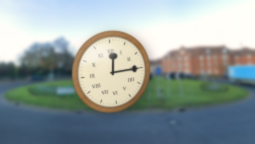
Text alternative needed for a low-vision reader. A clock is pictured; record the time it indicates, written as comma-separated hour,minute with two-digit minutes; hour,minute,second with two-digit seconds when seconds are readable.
12,15
